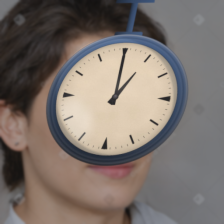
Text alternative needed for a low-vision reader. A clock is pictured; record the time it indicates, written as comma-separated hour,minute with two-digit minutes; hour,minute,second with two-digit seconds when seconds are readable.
1,00
